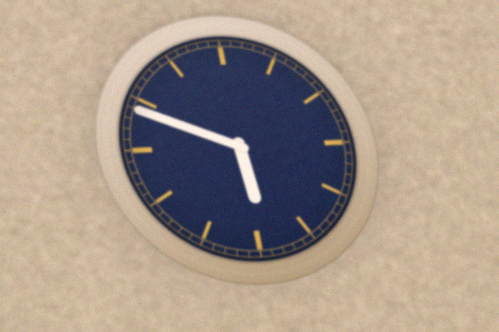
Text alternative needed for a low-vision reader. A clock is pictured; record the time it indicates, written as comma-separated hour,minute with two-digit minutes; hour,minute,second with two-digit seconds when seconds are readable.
5,49
